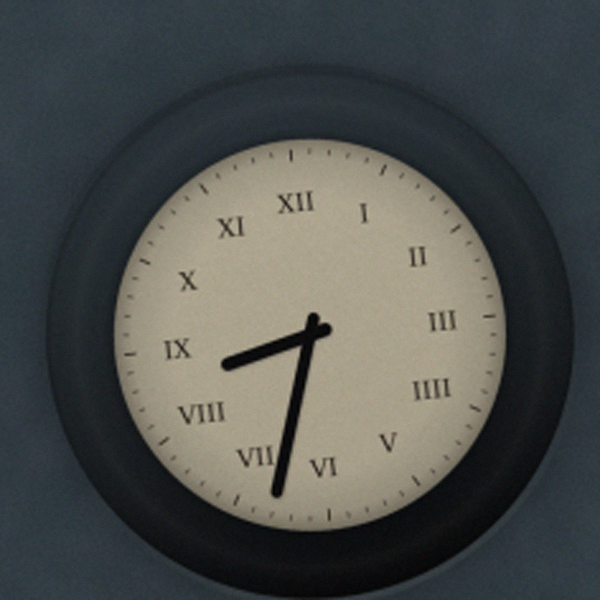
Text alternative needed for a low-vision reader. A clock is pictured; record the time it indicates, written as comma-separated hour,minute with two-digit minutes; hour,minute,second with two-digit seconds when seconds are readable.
8,33
